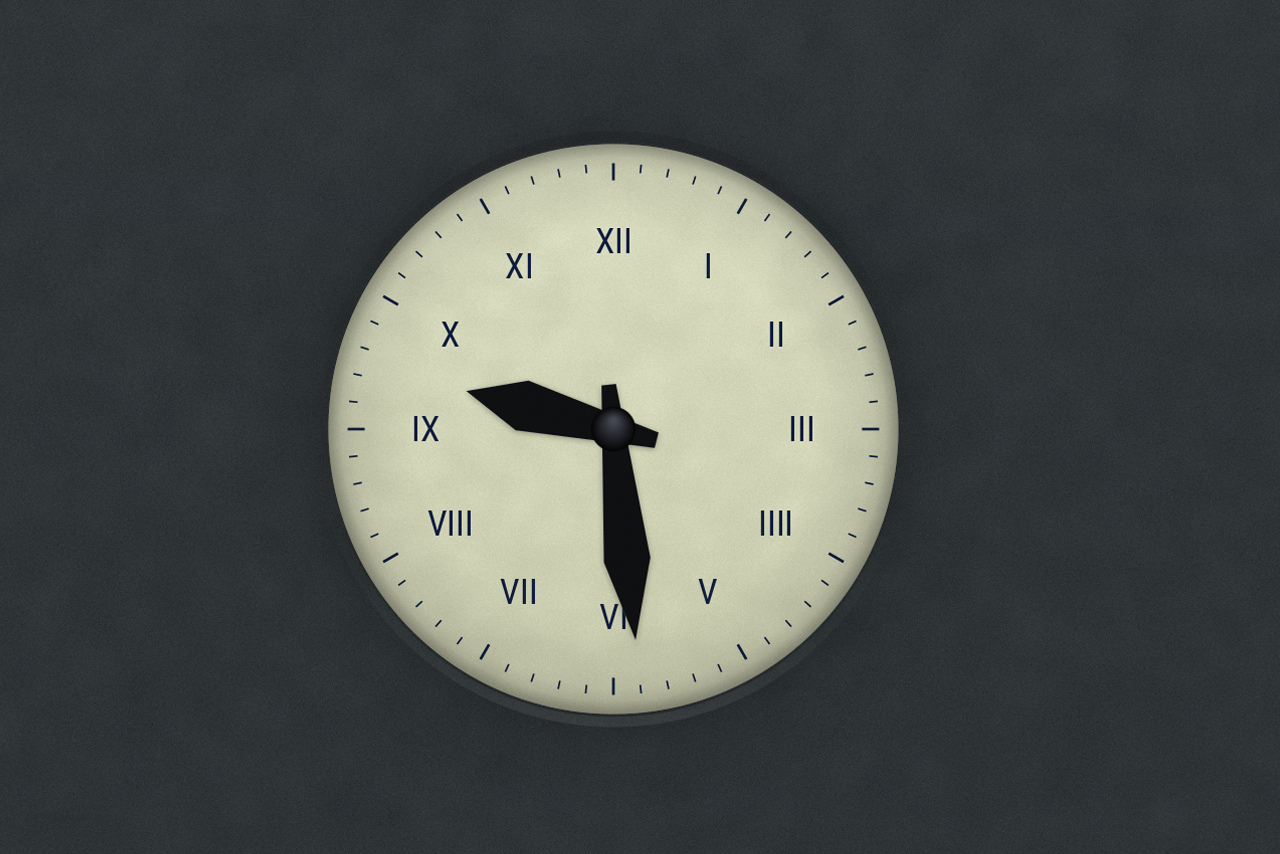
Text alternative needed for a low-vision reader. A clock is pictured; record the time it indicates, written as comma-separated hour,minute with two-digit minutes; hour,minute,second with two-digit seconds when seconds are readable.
9,29
